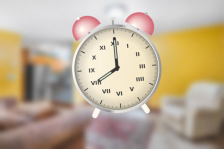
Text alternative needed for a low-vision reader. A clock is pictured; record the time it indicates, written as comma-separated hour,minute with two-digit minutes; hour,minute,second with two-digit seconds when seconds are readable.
8,00
